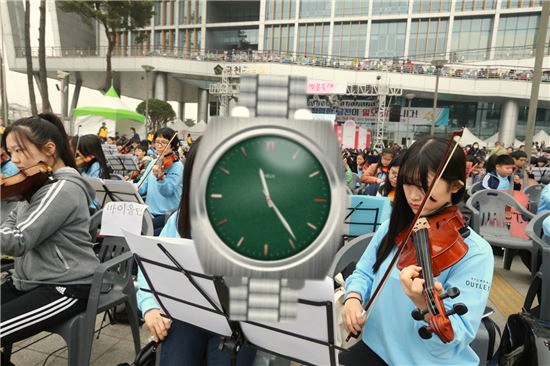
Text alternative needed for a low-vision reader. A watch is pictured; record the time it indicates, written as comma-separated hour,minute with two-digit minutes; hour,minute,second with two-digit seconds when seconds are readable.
11,24
